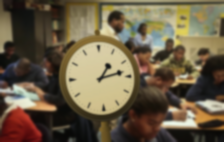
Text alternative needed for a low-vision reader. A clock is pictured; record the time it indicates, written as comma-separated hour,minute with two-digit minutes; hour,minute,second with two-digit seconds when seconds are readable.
1,13
